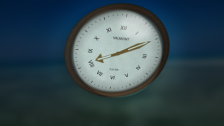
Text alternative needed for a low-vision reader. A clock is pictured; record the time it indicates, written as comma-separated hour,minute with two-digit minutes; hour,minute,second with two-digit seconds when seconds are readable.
8,10
